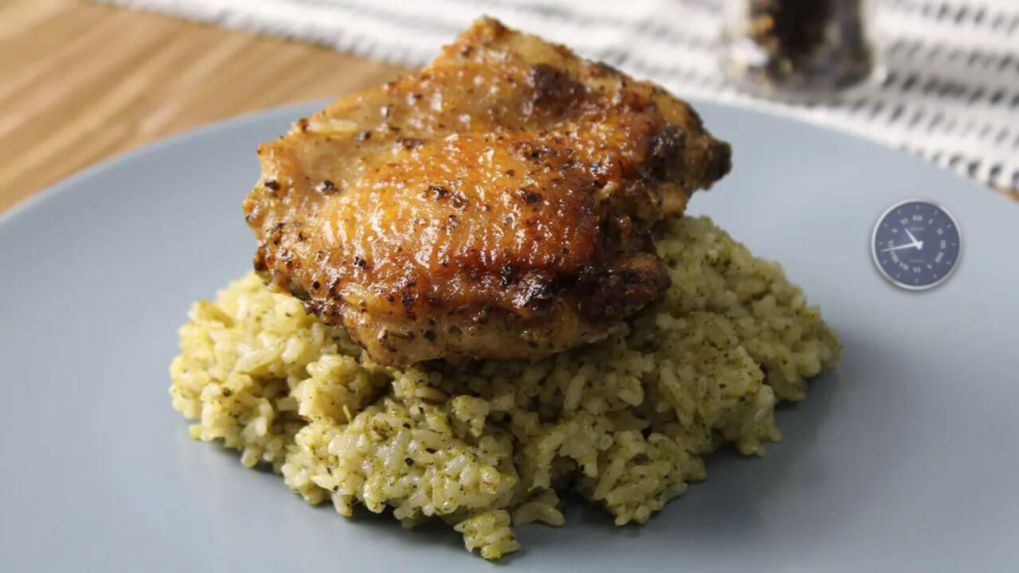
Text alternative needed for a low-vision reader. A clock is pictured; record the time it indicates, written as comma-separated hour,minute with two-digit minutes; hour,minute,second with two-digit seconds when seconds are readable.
10,43
